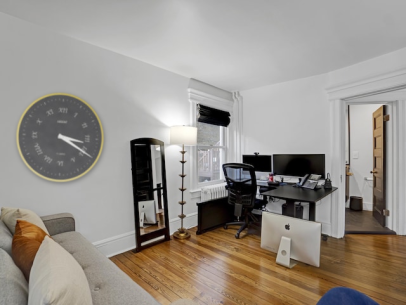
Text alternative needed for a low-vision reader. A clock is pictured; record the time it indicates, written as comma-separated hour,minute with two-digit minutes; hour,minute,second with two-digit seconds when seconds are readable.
3,20
